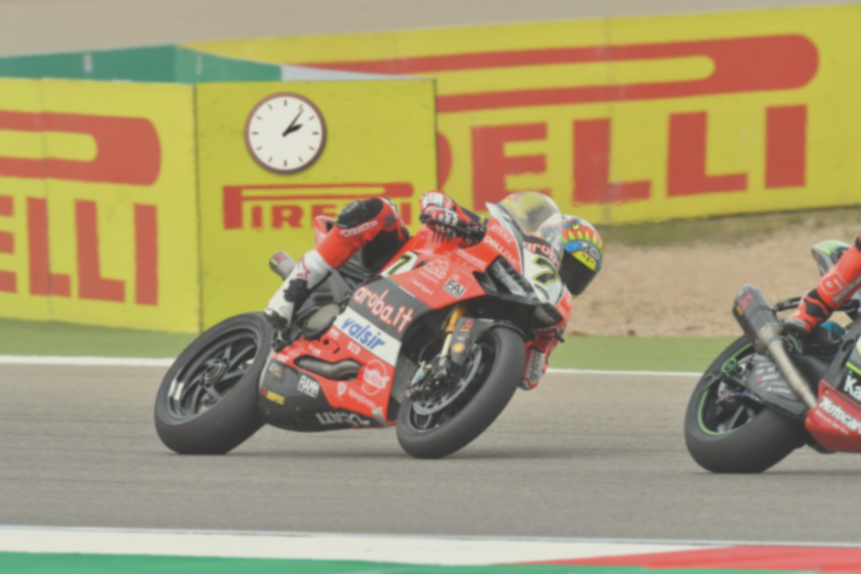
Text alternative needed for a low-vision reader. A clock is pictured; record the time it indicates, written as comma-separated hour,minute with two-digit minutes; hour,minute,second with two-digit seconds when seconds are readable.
2,06
